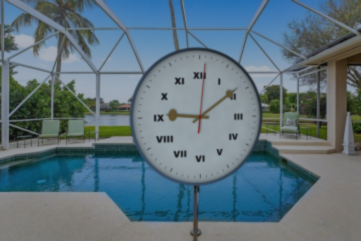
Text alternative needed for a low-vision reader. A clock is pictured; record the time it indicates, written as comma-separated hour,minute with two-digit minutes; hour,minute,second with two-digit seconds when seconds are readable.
9,09,01
